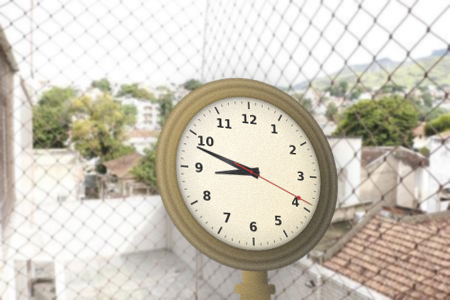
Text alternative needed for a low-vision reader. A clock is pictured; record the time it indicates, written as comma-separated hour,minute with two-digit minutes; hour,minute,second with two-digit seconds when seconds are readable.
8,48,19
